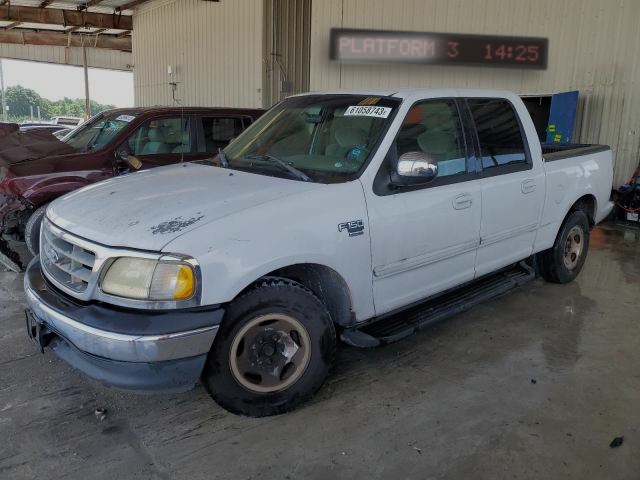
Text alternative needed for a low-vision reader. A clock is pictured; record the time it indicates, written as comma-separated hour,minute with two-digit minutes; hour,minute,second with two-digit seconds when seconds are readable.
14,25
